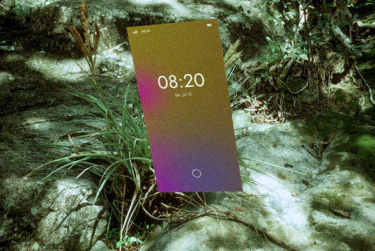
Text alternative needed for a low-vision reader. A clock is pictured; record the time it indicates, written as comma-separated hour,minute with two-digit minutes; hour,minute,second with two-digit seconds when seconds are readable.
8,20
